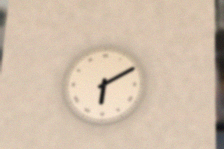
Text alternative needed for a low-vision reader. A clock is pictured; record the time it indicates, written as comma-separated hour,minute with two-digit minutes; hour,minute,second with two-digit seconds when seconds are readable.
6,10
